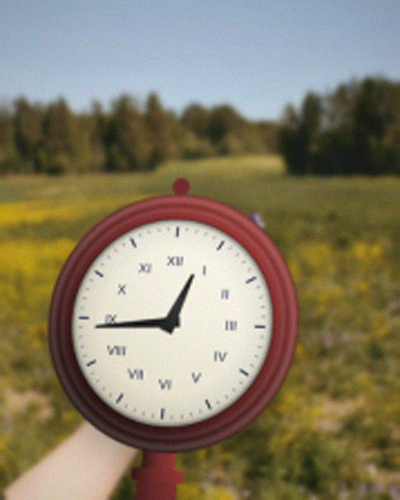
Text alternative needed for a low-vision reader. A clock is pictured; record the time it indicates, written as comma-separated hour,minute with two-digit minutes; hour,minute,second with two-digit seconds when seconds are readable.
12,44
